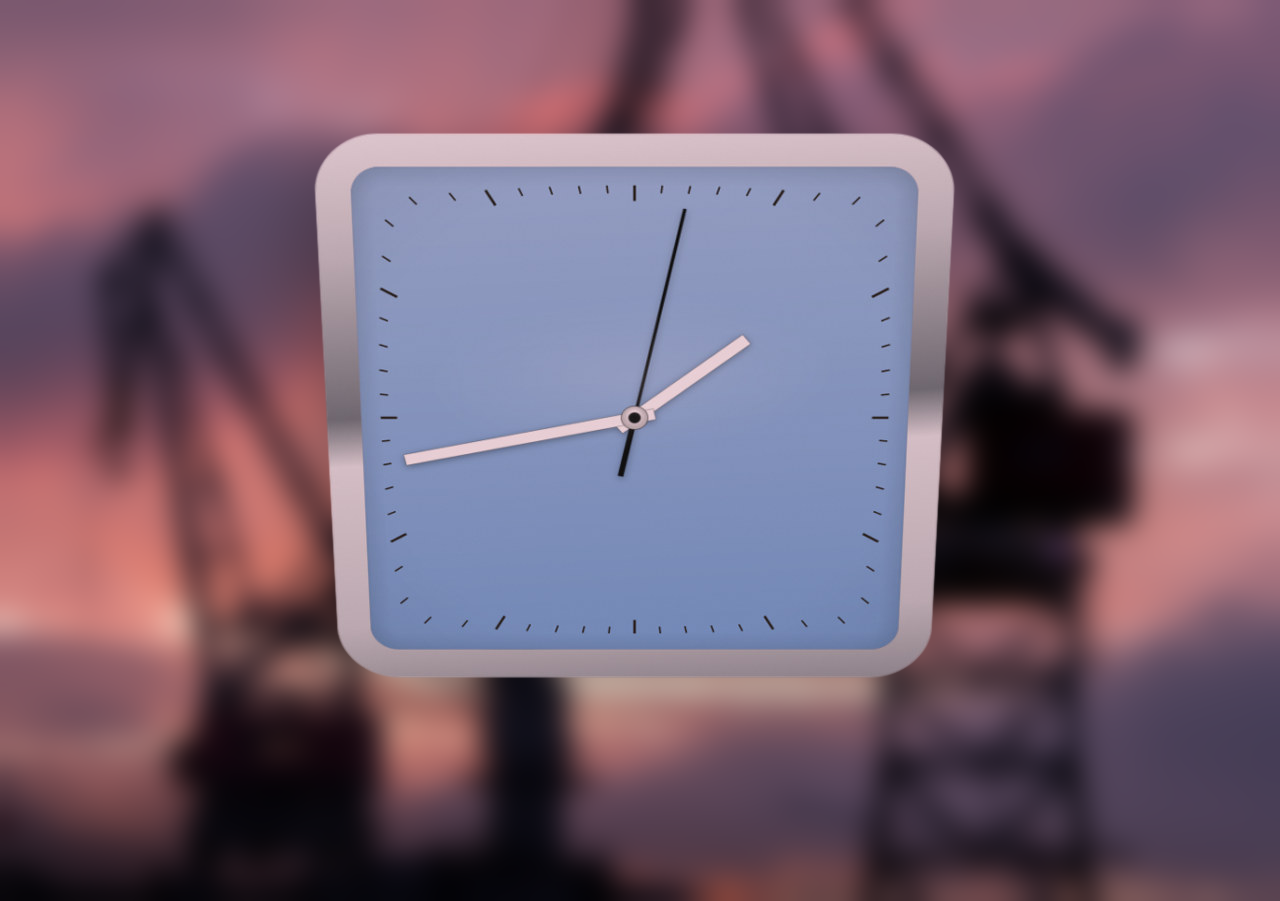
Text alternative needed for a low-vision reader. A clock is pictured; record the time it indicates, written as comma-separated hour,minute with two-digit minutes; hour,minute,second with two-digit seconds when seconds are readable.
1,43,02
